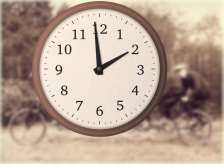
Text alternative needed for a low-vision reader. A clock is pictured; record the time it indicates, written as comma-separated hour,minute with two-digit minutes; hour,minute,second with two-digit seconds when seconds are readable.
1,59
